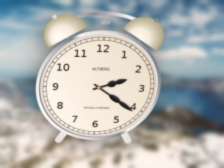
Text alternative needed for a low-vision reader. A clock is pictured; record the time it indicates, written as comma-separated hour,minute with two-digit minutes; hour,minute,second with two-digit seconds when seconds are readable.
2,21
